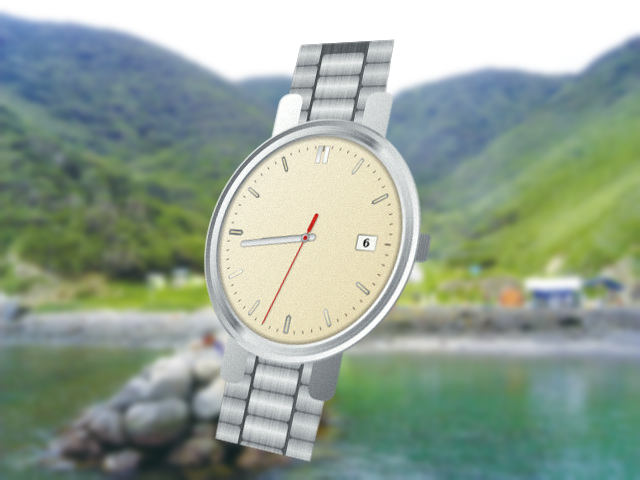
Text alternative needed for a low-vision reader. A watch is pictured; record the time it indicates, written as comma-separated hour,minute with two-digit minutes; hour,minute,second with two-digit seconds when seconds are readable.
8,43,33
